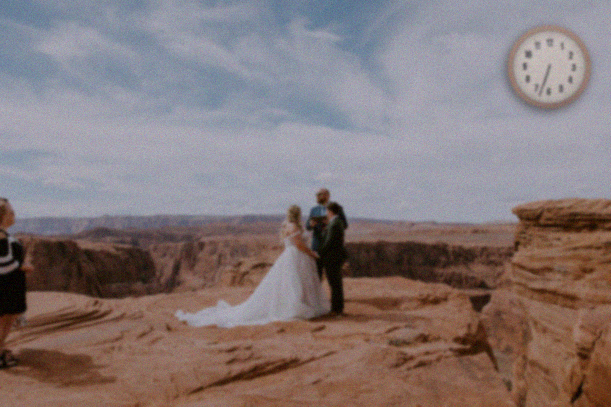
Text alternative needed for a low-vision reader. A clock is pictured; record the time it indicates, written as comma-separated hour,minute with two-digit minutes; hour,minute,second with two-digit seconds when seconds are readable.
6,33
